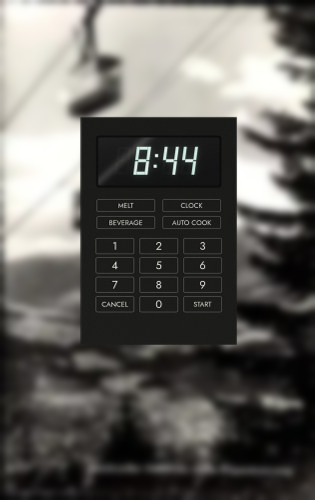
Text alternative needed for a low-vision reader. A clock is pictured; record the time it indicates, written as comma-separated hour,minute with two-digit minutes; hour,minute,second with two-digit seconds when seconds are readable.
8,44
